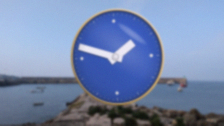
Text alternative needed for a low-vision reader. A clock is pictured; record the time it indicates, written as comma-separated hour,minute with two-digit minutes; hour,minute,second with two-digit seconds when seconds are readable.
1,48
